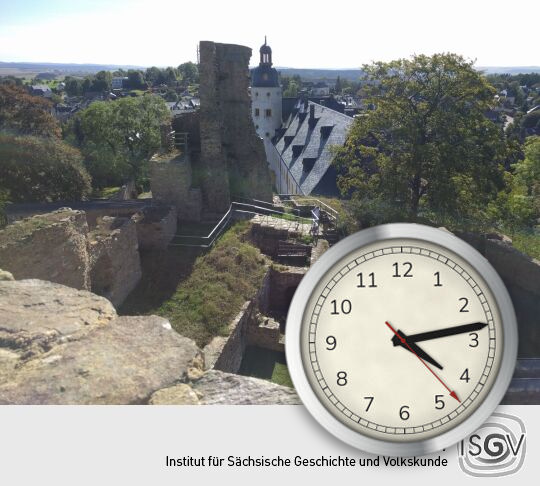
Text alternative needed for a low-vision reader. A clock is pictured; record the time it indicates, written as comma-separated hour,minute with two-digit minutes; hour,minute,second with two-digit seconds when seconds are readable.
4,13,23
